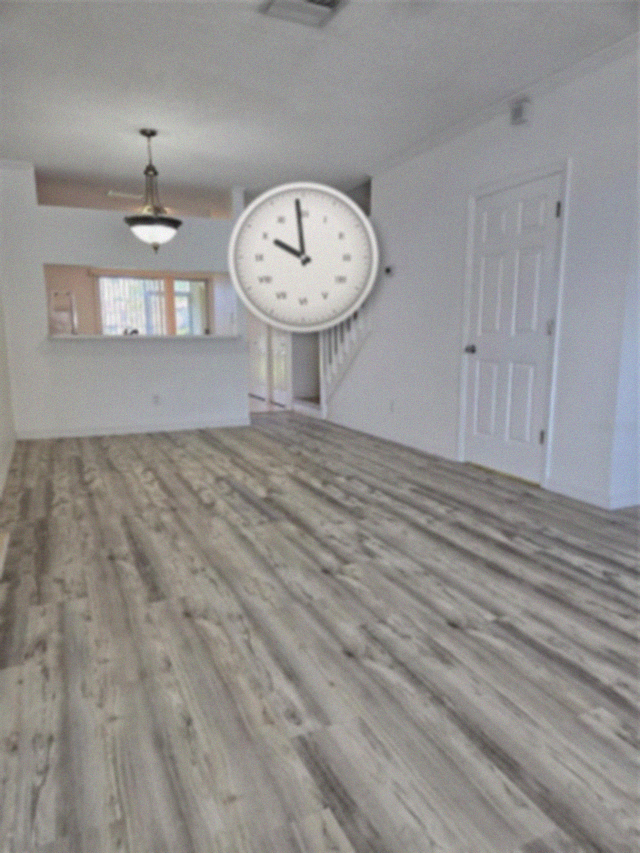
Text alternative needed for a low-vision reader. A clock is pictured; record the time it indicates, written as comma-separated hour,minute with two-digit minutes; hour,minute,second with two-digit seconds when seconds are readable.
9,59
